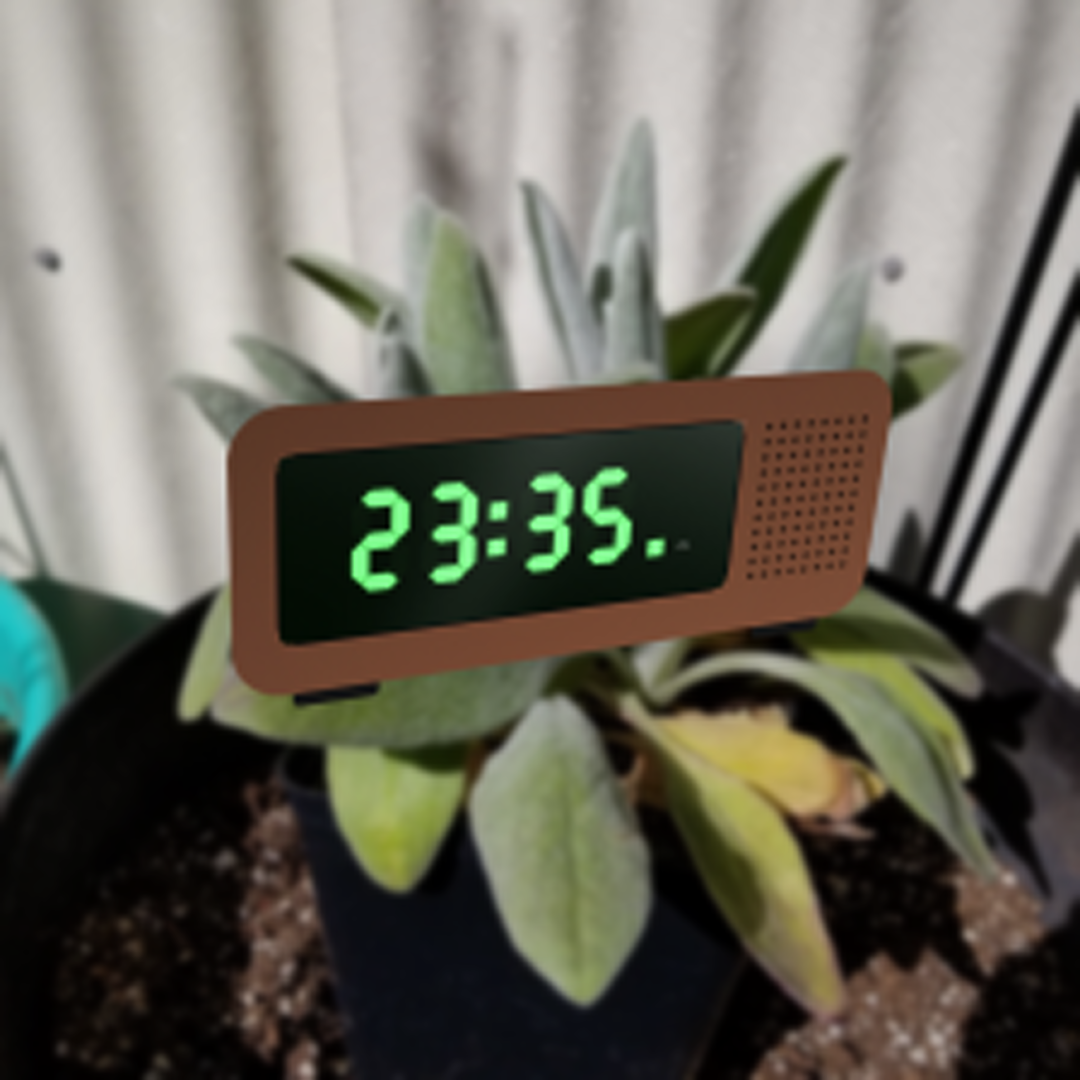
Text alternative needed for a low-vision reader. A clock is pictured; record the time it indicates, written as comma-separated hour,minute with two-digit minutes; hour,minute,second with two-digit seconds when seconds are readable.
23,35
